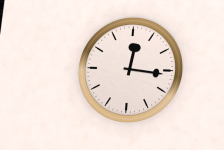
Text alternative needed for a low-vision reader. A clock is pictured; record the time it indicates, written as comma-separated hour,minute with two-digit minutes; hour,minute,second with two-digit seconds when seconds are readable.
12,16
